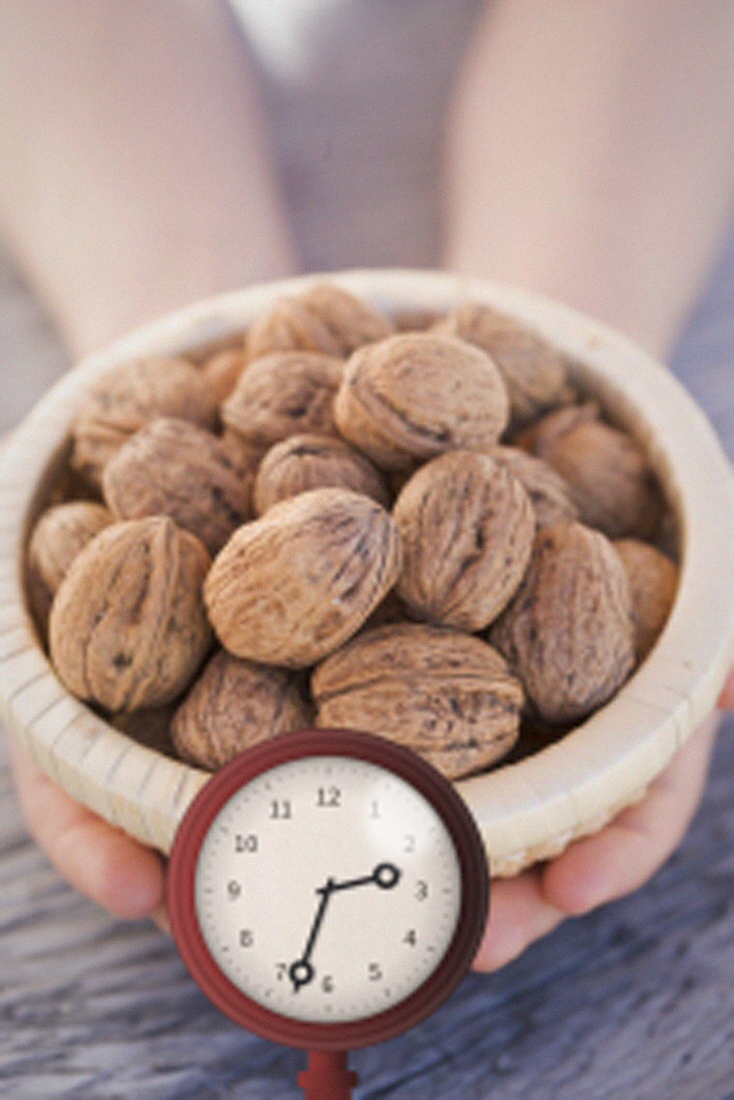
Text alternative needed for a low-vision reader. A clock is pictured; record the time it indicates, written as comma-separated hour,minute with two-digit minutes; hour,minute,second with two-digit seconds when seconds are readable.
2,33
